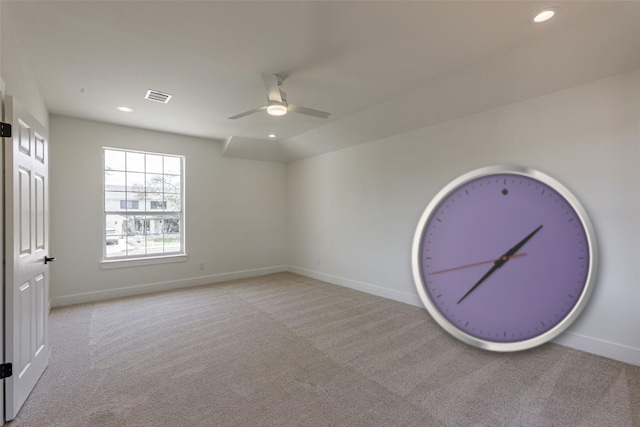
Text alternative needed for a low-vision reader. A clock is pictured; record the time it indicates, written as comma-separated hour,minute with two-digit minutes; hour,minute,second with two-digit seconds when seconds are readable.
1,37,43
